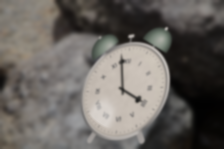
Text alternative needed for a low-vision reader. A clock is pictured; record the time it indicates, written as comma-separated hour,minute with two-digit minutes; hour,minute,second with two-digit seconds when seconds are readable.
3,58
